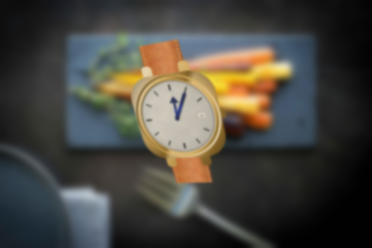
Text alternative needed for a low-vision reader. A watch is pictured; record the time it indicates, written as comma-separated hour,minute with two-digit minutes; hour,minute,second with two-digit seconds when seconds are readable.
12,05
